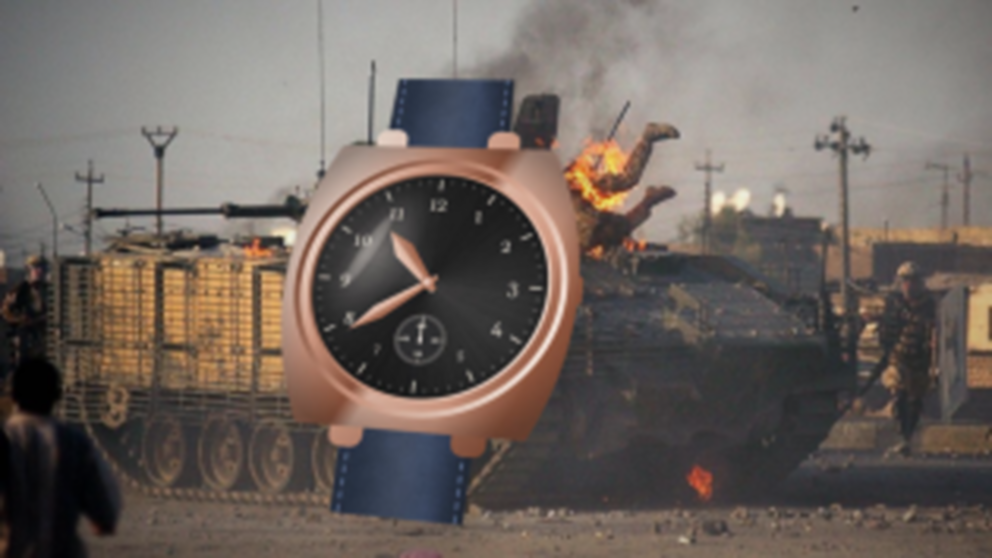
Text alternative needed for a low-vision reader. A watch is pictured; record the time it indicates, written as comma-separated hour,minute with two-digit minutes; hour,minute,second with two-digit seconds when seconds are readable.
10,39
